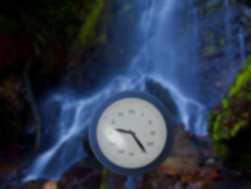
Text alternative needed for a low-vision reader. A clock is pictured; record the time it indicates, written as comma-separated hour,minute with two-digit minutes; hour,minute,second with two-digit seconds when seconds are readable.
9,24
